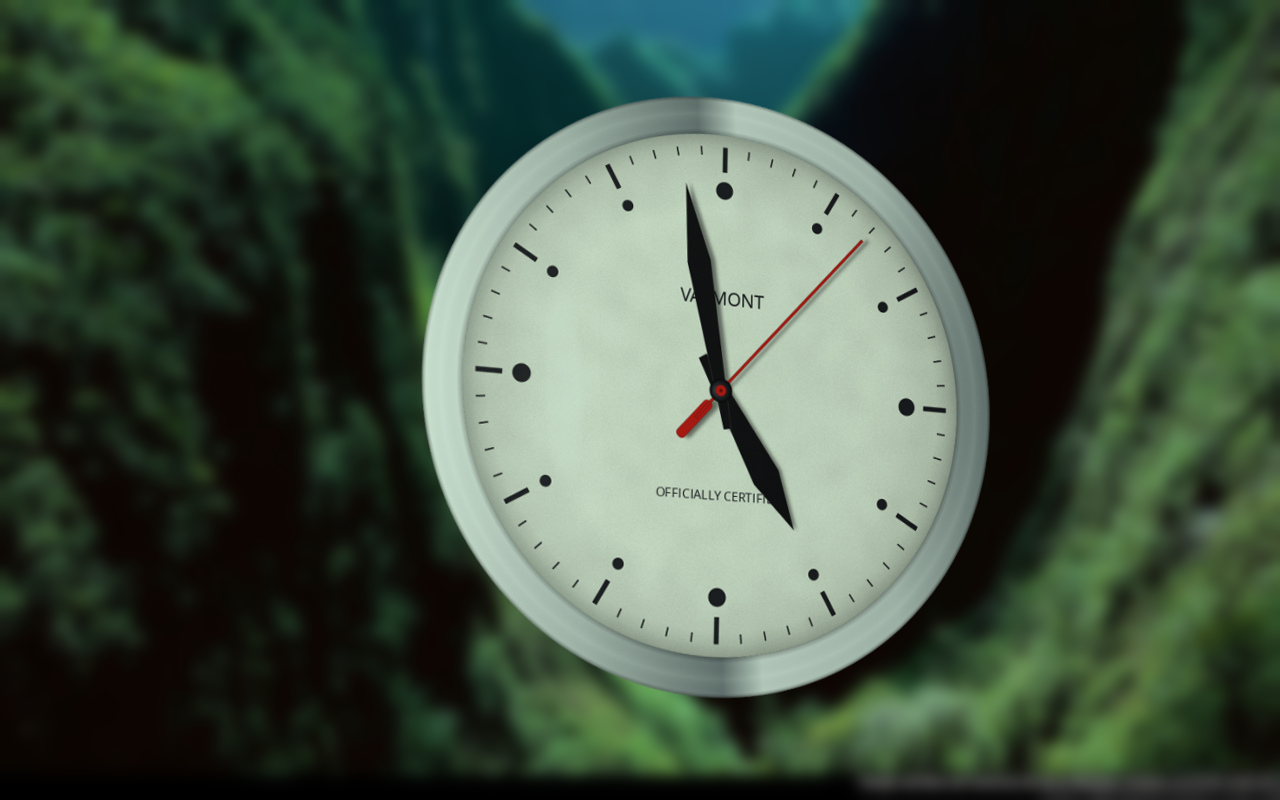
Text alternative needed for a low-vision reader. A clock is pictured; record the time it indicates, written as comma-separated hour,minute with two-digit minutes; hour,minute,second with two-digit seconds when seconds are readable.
4,58,07
